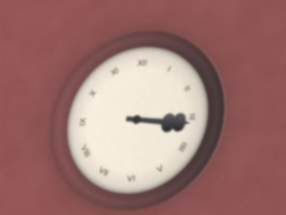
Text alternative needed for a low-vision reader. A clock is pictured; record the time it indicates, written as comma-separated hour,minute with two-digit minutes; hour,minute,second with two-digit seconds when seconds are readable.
3,16
